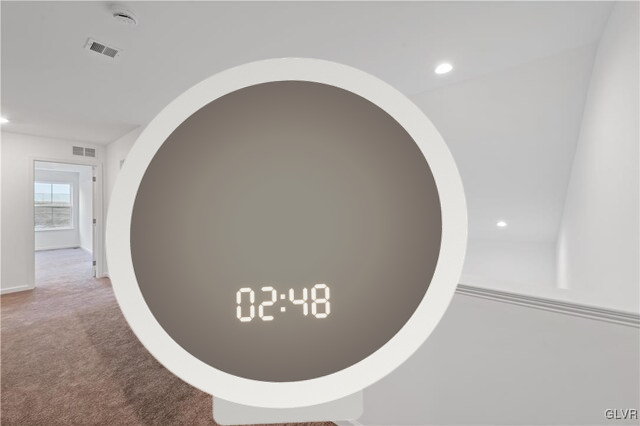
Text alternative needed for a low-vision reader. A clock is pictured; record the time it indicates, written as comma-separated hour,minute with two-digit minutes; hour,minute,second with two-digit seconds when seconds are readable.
2,48
